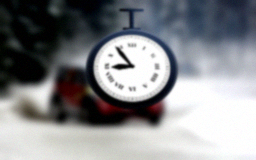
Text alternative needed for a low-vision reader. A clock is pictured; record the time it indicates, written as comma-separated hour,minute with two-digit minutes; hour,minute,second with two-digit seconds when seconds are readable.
8,54
